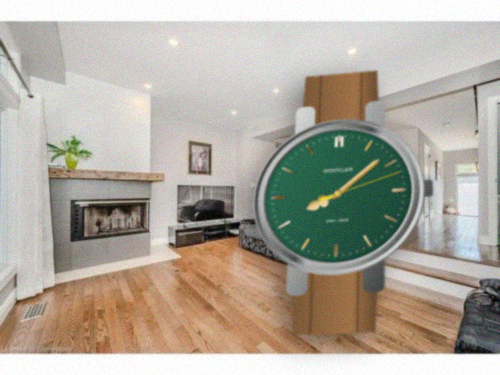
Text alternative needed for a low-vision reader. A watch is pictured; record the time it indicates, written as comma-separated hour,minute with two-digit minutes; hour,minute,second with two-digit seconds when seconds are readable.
8,08,12
